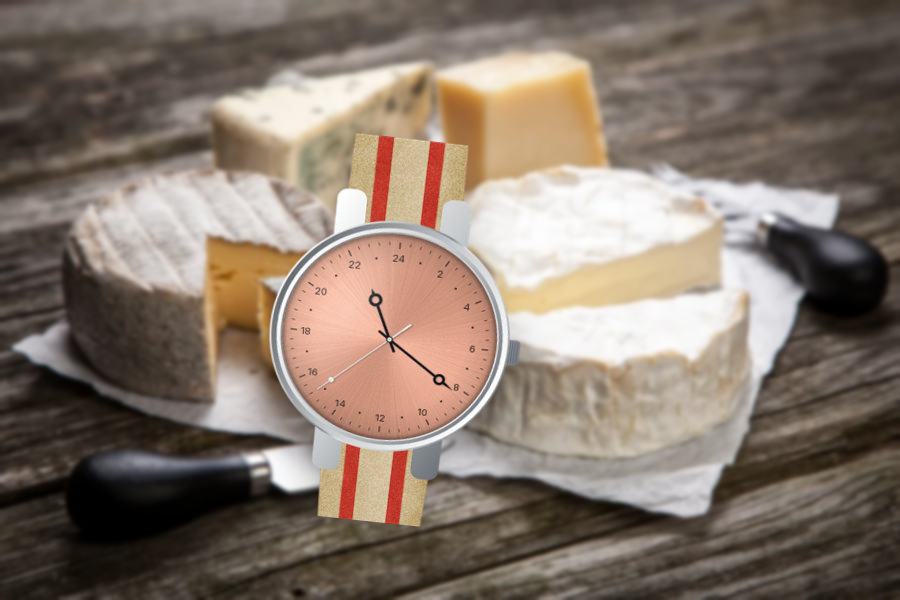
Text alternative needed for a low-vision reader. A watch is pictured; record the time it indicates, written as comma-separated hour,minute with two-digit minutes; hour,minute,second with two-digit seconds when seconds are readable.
22,20,38
